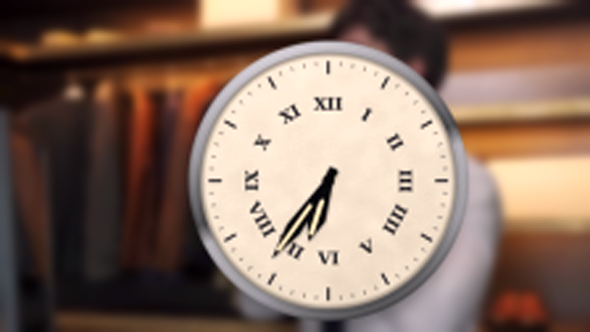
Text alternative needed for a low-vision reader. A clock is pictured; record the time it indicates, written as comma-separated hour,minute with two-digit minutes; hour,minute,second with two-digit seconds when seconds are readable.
6,36
